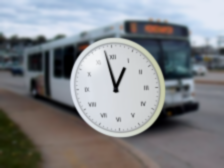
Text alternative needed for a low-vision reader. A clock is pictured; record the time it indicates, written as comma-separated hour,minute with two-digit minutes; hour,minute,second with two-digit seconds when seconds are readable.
12,58
